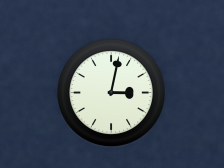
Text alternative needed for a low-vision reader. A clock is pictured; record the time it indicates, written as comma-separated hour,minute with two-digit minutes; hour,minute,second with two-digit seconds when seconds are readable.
3,02
